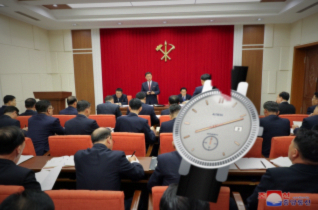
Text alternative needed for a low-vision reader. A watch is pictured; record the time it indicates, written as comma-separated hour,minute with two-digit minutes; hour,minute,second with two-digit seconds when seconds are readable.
8,11
